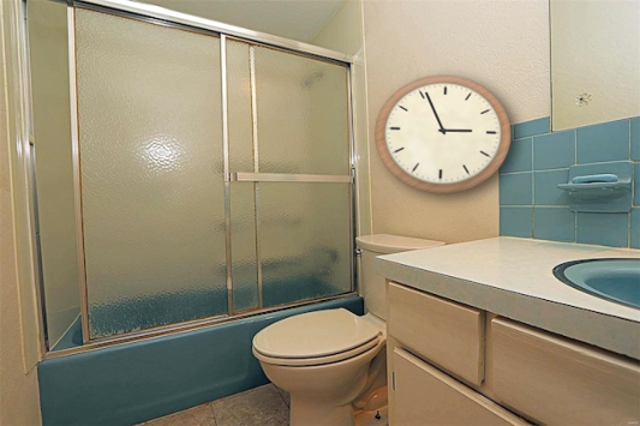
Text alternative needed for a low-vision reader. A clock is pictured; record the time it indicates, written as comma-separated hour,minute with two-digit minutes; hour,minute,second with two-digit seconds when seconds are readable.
2,56
